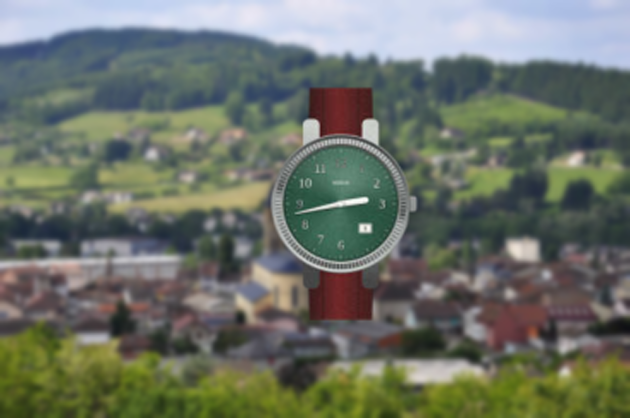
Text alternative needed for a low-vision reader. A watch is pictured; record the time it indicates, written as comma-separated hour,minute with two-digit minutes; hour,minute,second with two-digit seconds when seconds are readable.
2,43
